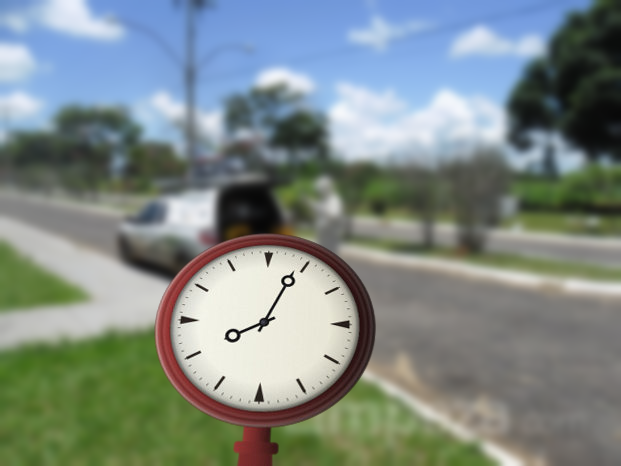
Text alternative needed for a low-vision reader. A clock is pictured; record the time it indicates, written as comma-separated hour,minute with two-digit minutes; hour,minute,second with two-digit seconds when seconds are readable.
8,04
